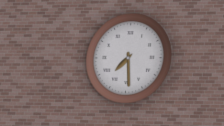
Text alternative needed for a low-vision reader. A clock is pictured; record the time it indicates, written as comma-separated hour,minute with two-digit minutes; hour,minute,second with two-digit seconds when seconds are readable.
7,29
